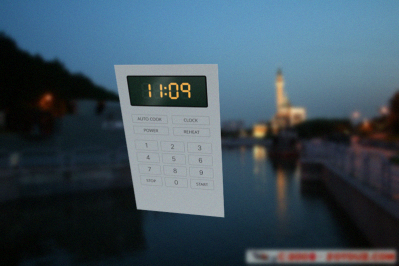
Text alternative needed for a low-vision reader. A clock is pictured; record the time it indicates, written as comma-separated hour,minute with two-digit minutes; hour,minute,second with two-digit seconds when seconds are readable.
11,09
